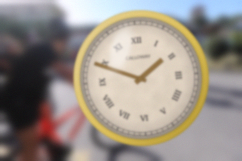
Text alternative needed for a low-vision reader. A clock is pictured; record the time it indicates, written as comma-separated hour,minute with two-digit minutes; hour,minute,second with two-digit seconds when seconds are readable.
1,49
